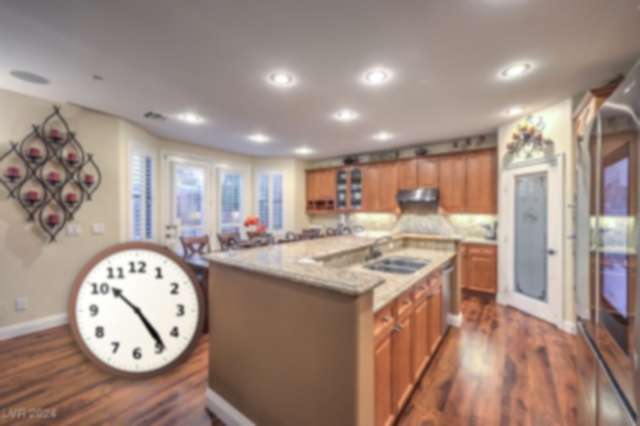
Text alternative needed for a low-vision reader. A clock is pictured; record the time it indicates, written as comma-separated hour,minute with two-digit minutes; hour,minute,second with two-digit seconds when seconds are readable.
10,24
